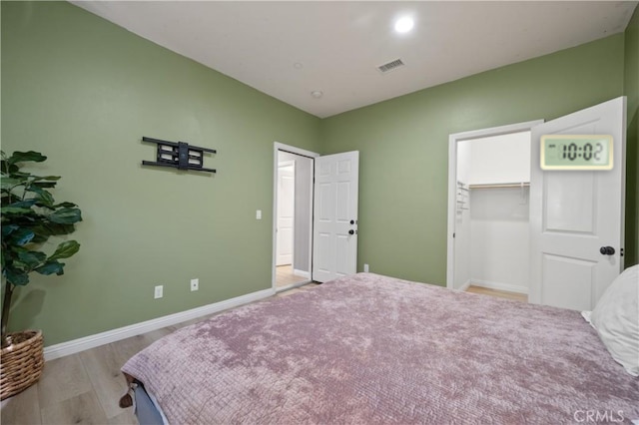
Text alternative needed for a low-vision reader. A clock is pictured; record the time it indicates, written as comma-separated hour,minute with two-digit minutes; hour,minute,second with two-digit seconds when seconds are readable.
10,02
